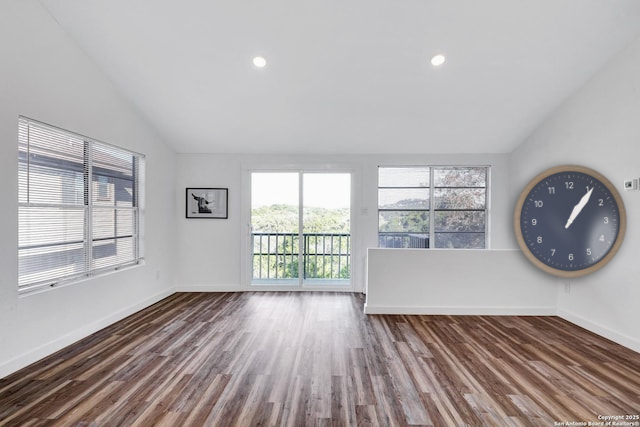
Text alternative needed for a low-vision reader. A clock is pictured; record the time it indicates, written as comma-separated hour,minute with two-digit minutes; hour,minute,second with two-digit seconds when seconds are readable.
1,06
